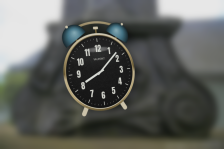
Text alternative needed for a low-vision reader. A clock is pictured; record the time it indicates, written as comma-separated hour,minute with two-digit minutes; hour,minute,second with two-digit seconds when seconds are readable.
8,08
